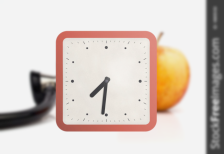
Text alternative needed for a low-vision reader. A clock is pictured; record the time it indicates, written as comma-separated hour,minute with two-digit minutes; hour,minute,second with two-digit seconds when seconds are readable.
7,31
